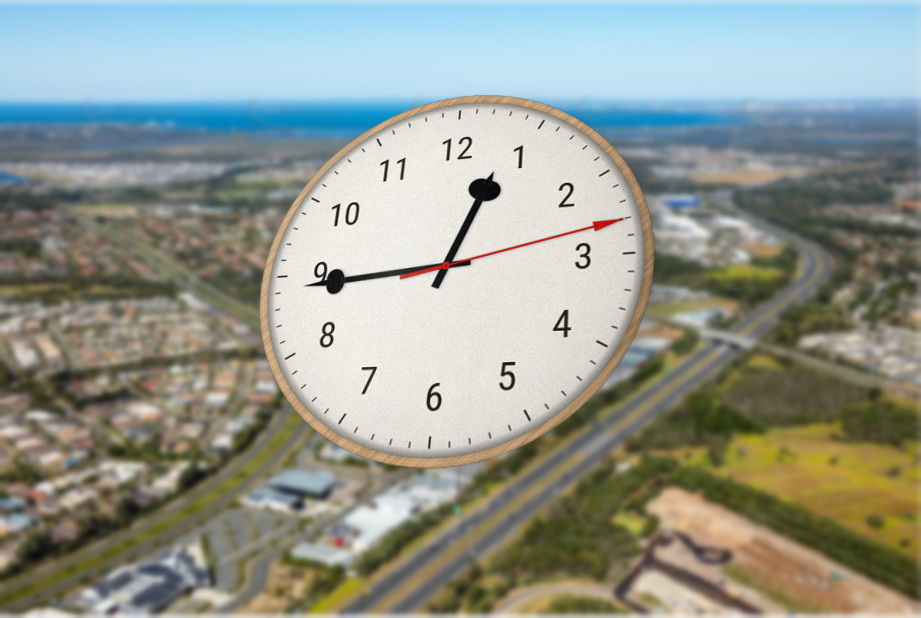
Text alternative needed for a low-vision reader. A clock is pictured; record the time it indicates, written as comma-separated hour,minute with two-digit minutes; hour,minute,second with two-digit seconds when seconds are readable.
12,44,13
